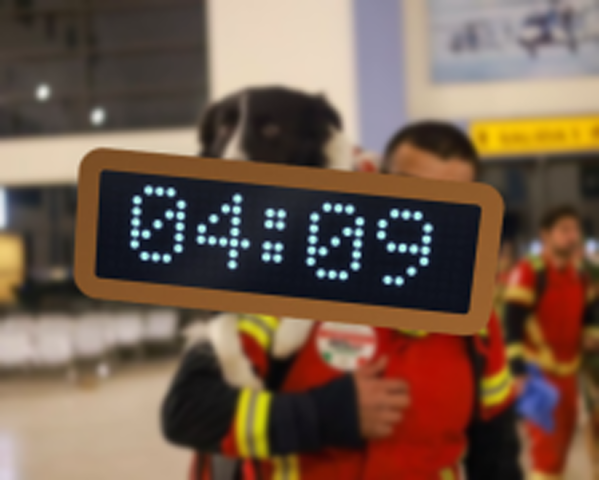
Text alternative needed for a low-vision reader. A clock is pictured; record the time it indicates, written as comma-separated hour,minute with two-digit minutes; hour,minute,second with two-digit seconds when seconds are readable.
4,09
